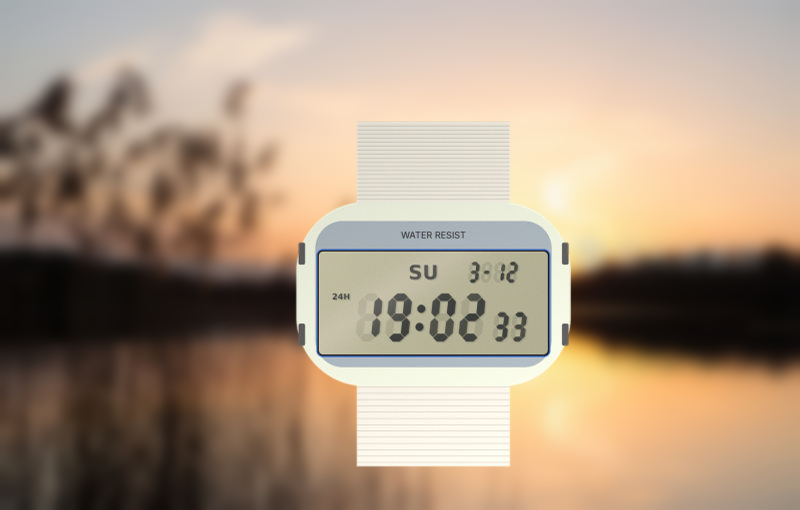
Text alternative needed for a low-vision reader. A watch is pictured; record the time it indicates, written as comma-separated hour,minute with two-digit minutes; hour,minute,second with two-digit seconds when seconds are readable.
19,02,33
